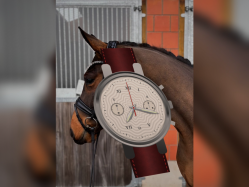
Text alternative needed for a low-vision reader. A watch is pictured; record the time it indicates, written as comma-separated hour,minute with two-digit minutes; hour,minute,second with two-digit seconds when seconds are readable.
7,18
